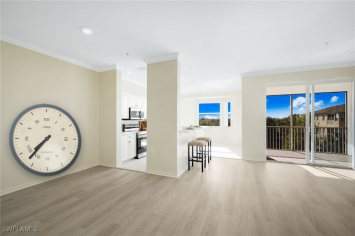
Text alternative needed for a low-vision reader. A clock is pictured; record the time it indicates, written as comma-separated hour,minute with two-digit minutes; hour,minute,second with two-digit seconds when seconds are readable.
7,37
